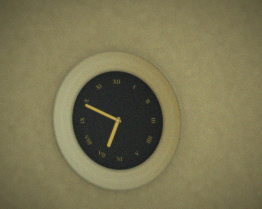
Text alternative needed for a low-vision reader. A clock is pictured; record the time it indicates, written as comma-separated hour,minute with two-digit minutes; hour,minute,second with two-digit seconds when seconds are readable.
6,49
